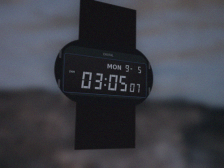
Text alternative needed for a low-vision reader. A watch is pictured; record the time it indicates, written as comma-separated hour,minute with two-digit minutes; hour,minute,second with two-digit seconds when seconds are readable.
3,05,07
